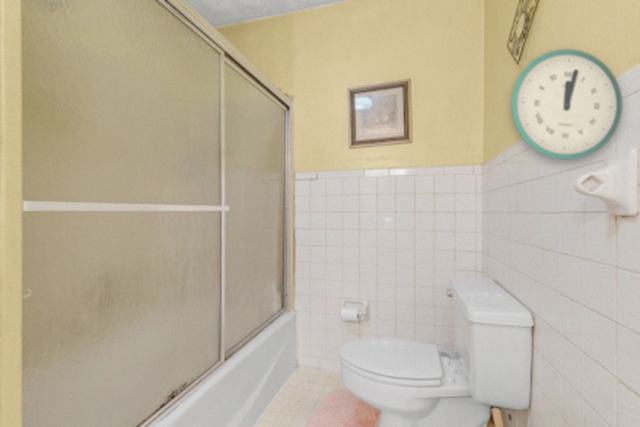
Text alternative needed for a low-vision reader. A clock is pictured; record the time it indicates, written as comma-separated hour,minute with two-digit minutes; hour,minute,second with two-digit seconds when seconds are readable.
12,02
